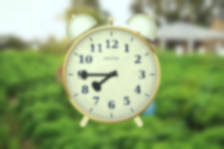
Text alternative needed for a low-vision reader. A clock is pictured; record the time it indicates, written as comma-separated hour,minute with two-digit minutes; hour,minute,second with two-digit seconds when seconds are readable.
7,45
